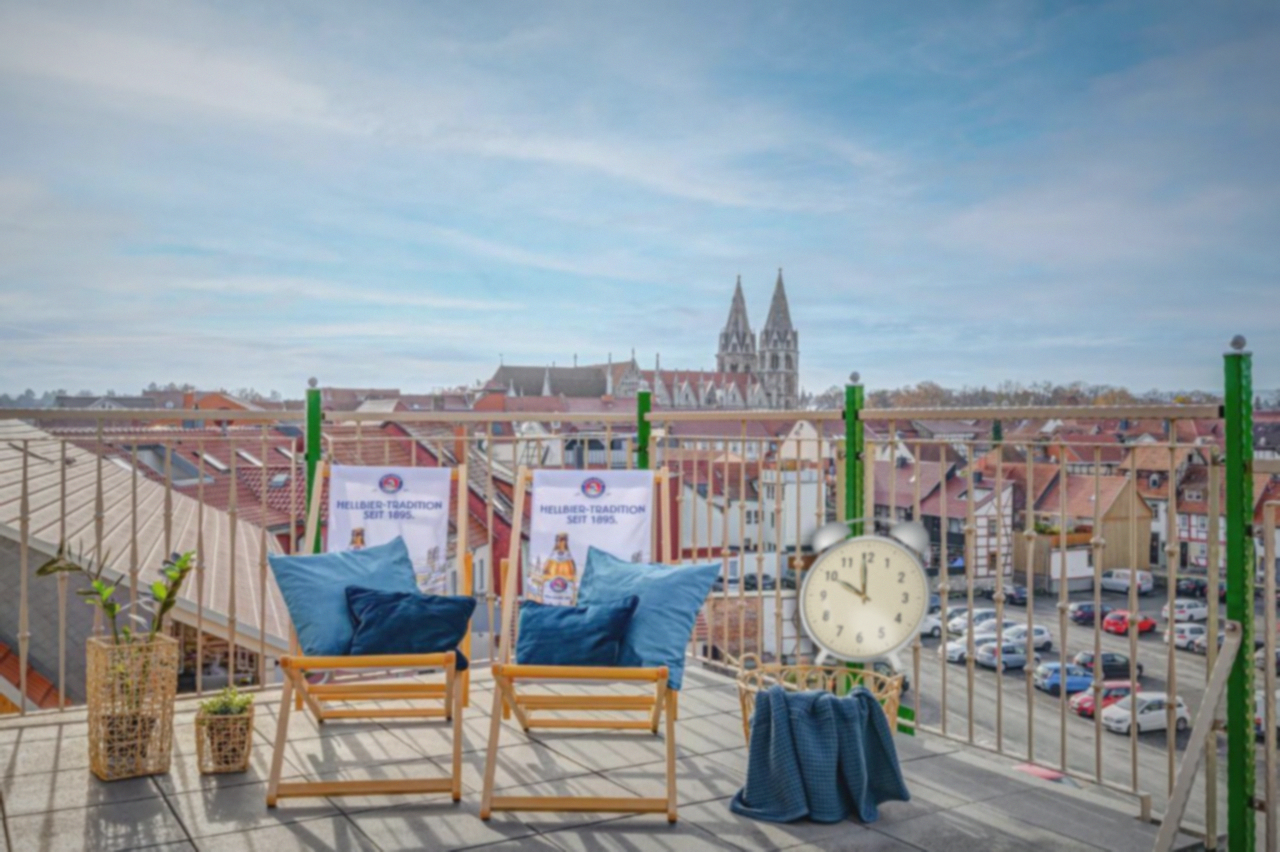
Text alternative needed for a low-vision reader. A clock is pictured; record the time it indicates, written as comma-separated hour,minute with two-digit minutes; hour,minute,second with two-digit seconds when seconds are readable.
9,59
